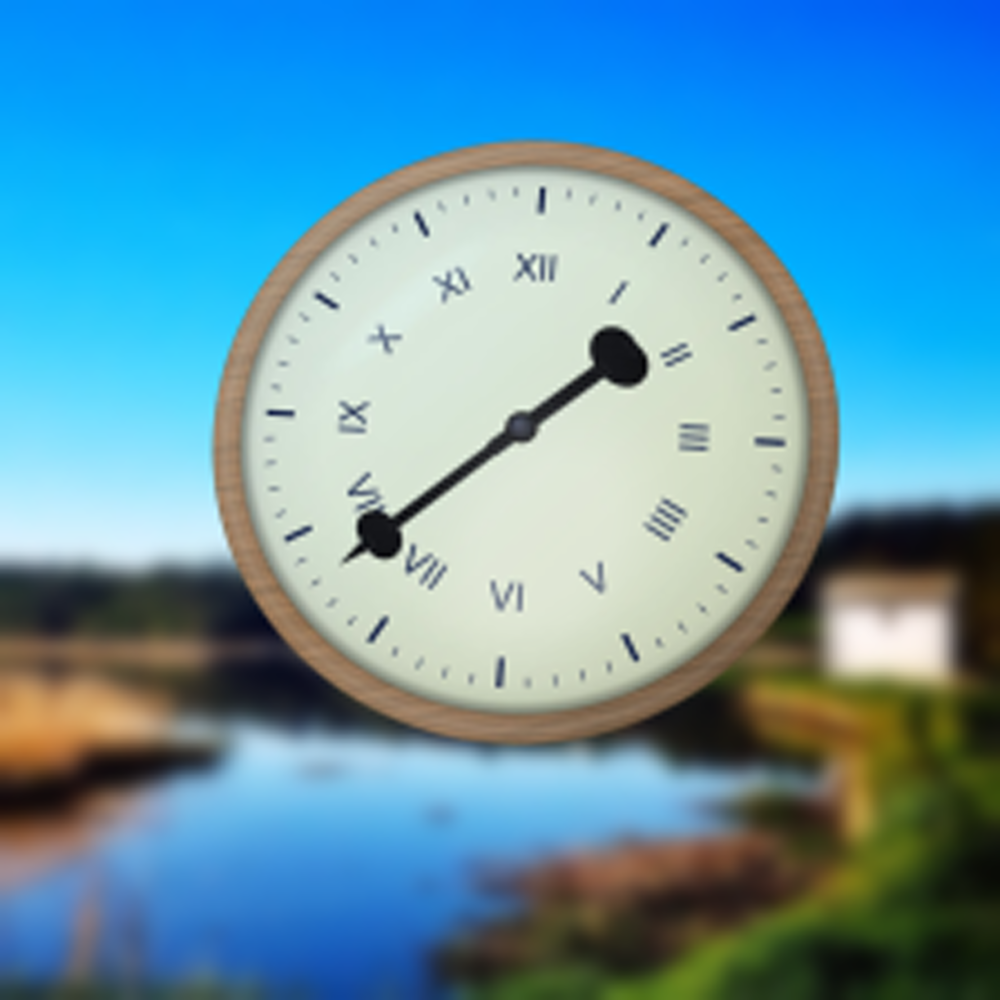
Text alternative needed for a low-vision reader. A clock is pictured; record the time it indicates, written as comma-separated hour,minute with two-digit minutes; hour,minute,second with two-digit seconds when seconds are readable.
1,38
